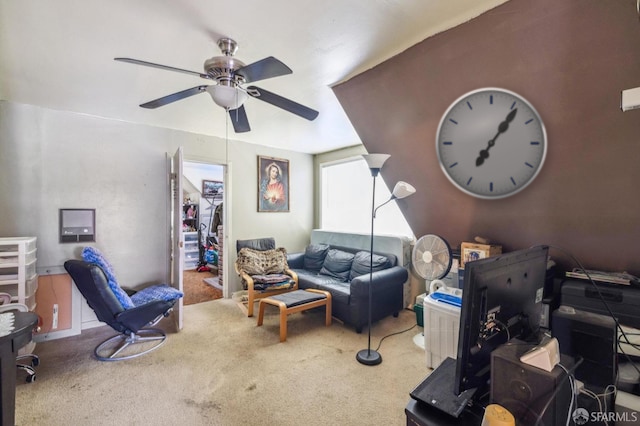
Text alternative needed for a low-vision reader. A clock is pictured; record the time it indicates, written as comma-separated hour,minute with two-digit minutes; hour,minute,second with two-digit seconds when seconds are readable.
7,06
